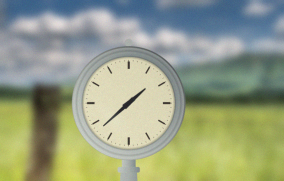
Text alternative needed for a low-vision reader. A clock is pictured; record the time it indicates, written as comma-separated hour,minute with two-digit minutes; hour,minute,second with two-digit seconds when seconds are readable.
1,38
